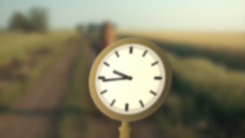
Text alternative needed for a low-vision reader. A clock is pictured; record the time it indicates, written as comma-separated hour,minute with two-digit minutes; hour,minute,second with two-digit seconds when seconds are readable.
9,44
